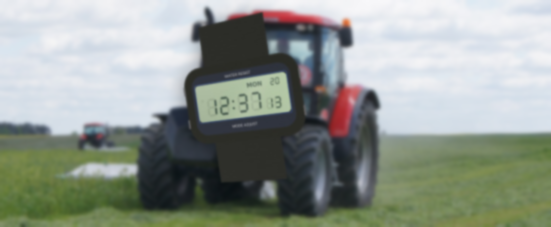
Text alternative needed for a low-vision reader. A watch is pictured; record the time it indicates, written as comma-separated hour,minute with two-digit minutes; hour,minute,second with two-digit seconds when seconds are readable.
12,37,13
